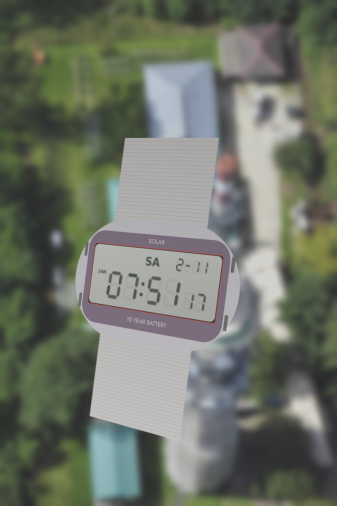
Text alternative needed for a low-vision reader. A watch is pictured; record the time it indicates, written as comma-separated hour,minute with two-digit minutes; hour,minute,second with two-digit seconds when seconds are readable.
7,51,17
